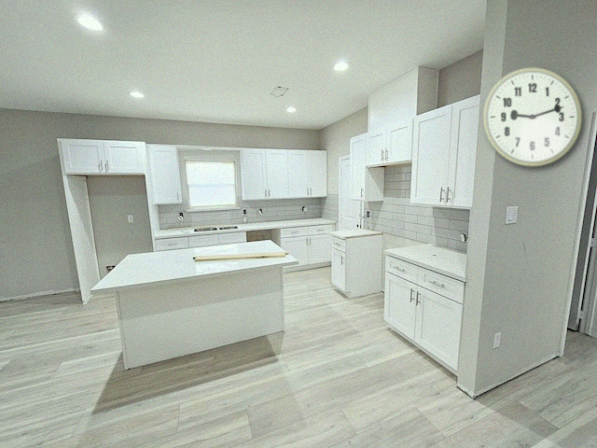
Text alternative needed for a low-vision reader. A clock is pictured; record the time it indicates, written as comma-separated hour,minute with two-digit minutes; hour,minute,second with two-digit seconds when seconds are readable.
9,12
